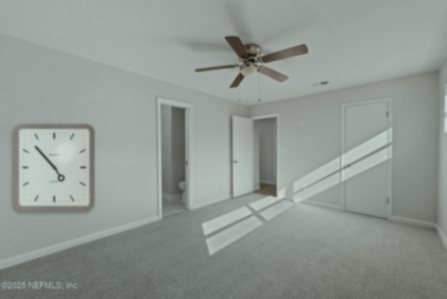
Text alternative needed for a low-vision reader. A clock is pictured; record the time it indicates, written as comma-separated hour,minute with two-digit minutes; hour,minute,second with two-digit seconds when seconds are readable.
4,53
